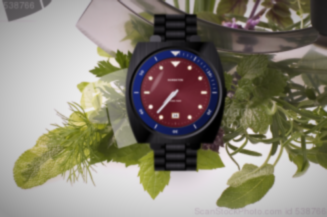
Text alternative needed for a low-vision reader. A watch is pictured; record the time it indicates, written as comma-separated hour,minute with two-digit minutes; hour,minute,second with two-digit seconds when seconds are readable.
7,37
